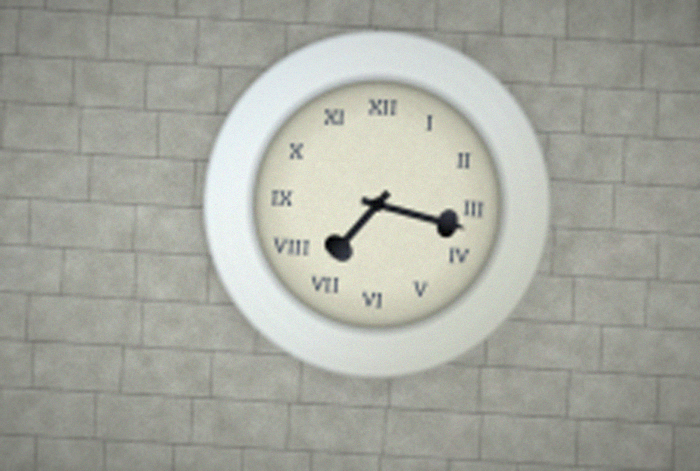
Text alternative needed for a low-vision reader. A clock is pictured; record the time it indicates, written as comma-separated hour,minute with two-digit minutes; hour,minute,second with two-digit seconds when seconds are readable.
7,17
